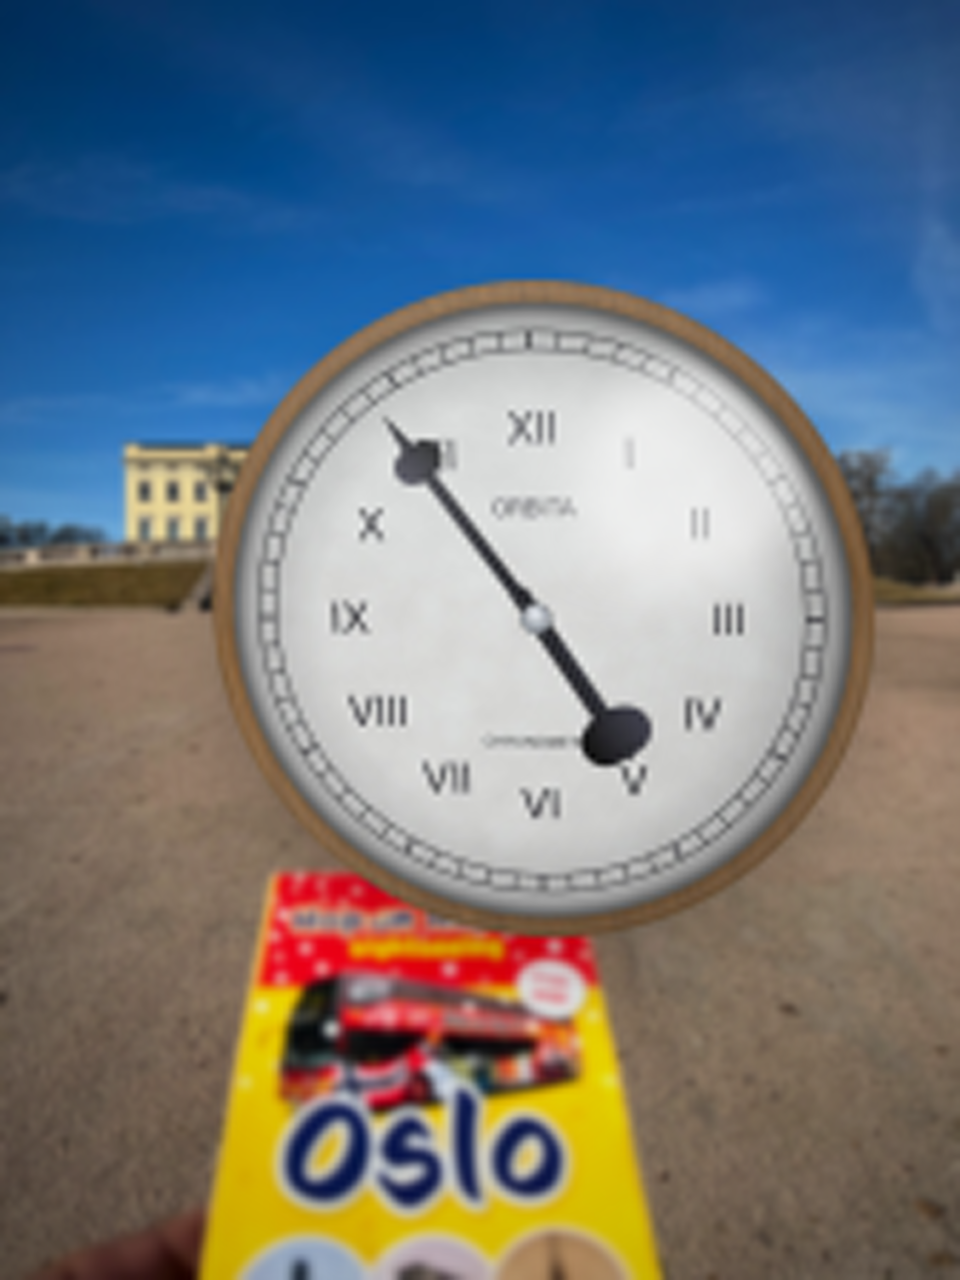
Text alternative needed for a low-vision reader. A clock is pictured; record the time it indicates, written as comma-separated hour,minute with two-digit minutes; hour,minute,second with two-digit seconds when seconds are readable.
4,54
